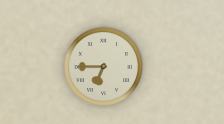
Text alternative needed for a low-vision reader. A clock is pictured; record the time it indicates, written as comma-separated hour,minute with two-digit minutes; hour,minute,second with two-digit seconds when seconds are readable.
6,45
